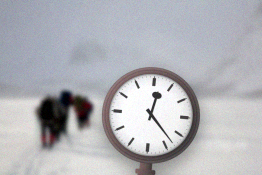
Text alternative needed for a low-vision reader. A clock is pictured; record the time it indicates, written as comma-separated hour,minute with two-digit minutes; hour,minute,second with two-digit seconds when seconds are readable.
12,23
